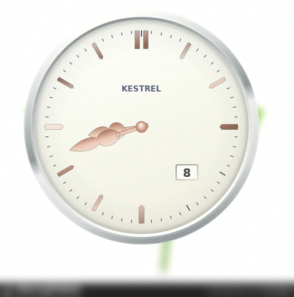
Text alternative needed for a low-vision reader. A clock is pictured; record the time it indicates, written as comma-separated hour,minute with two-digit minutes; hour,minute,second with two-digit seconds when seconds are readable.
8,42
